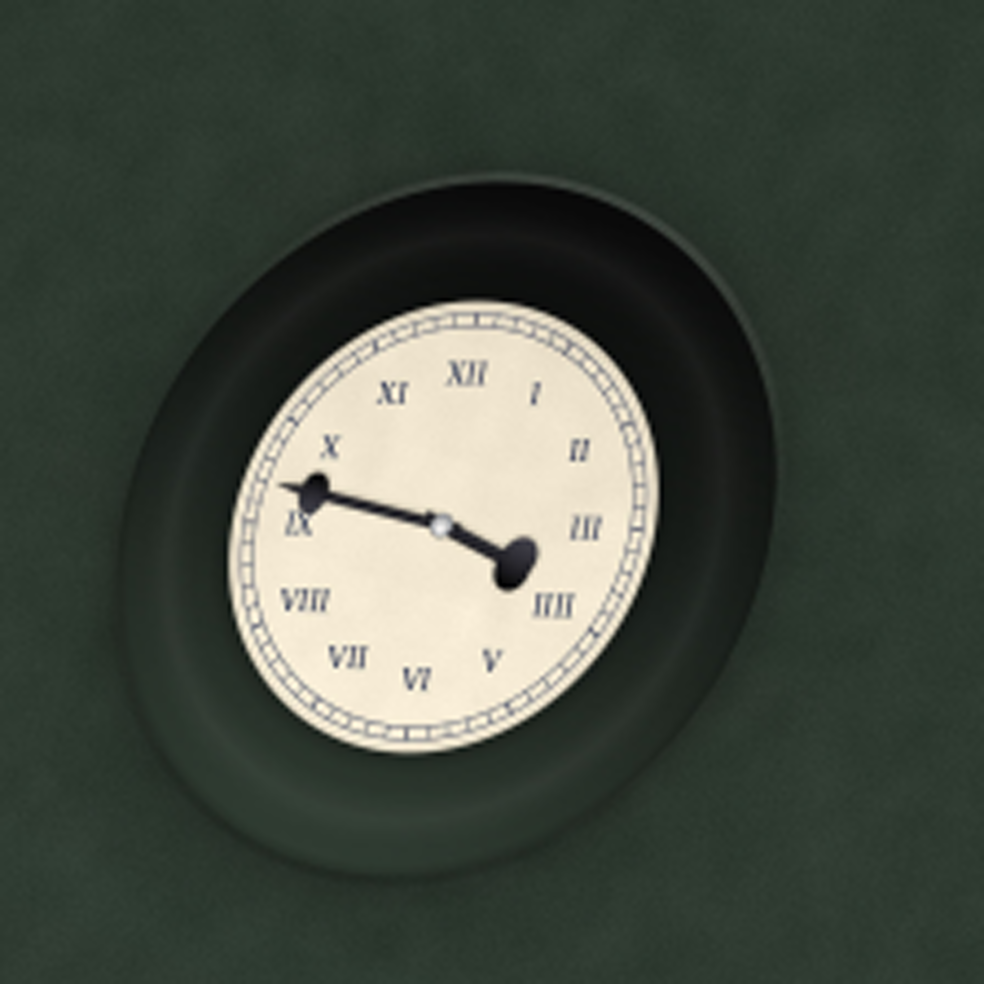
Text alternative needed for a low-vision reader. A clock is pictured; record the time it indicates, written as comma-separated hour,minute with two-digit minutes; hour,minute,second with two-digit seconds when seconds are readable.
3,47
